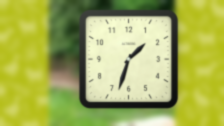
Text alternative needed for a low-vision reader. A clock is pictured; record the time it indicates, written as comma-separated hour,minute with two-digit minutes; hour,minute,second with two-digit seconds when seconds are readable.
1,33
